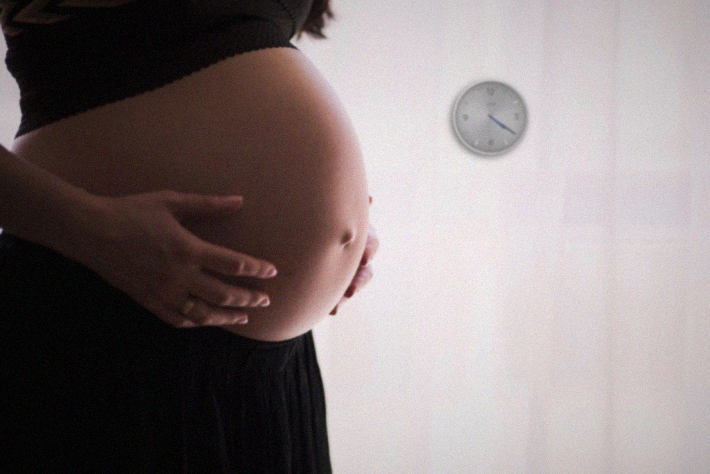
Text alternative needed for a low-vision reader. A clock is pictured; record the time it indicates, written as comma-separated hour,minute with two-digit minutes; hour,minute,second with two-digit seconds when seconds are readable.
4,21
